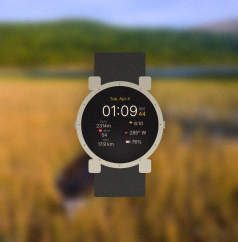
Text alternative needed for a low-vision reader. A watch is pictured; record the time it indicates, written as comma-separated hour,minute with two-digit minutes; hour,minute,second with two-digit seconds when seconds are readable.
1,09
